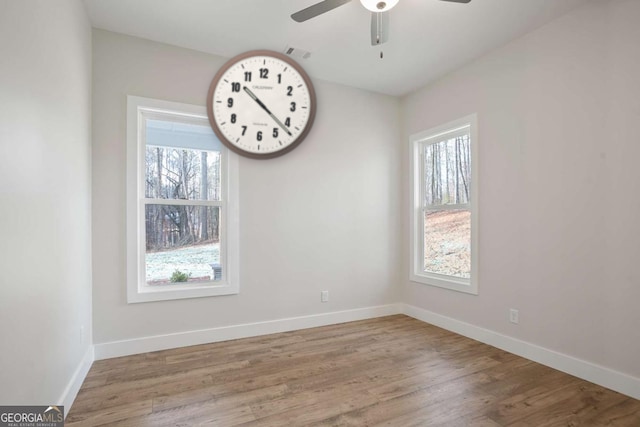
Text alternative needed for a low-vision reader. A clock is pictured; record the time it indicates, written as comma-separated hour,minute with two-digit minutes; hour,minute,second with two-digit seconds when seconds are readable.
10,22
